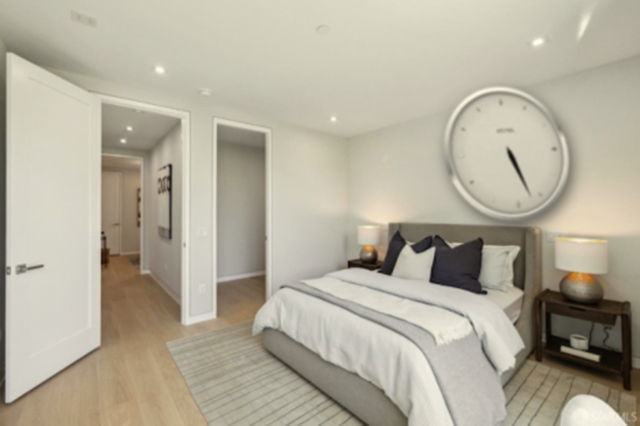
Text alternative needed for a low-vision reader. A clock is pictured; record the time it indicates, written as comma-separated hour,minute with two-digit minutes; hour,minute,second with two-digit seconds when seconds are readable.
5,27
